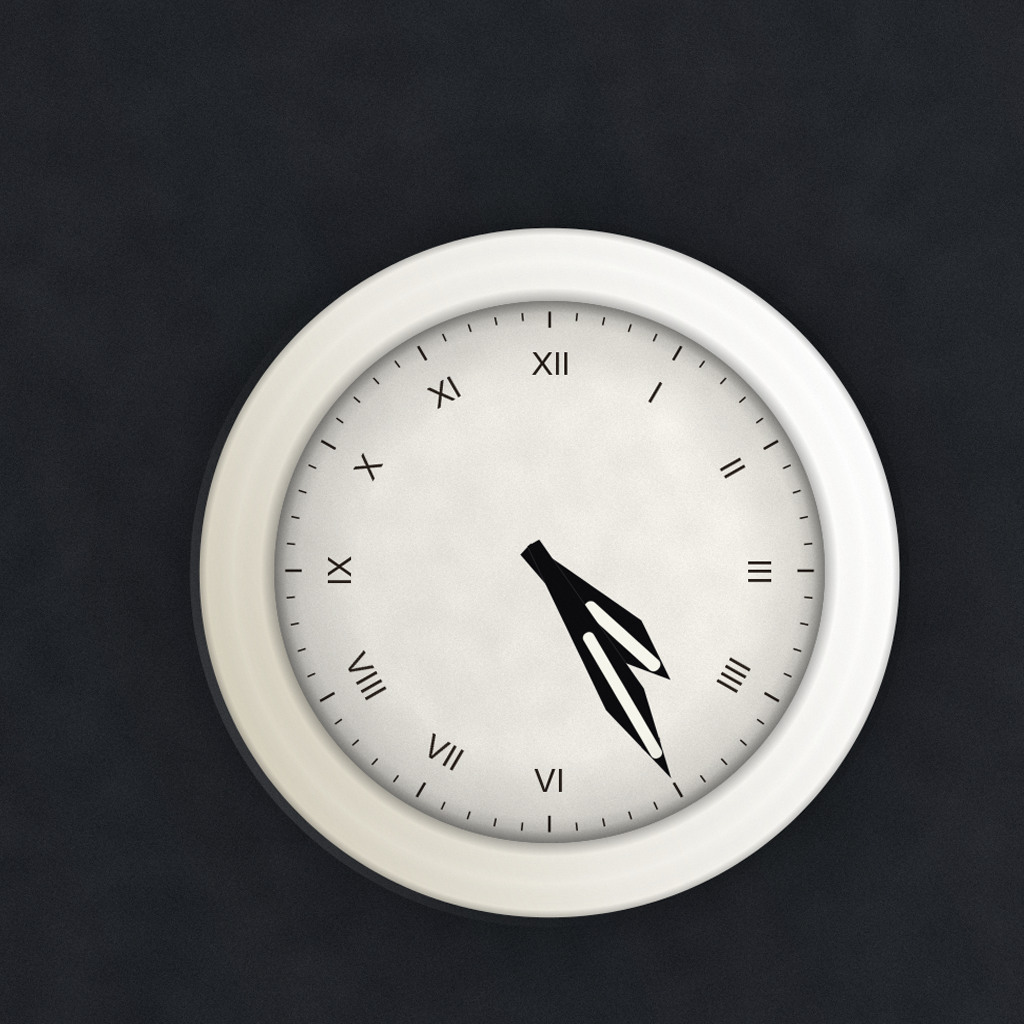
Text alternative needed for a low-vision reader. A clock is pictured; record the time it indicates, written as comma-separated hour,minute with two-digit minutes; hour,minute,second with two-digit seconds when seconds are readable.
4,25
